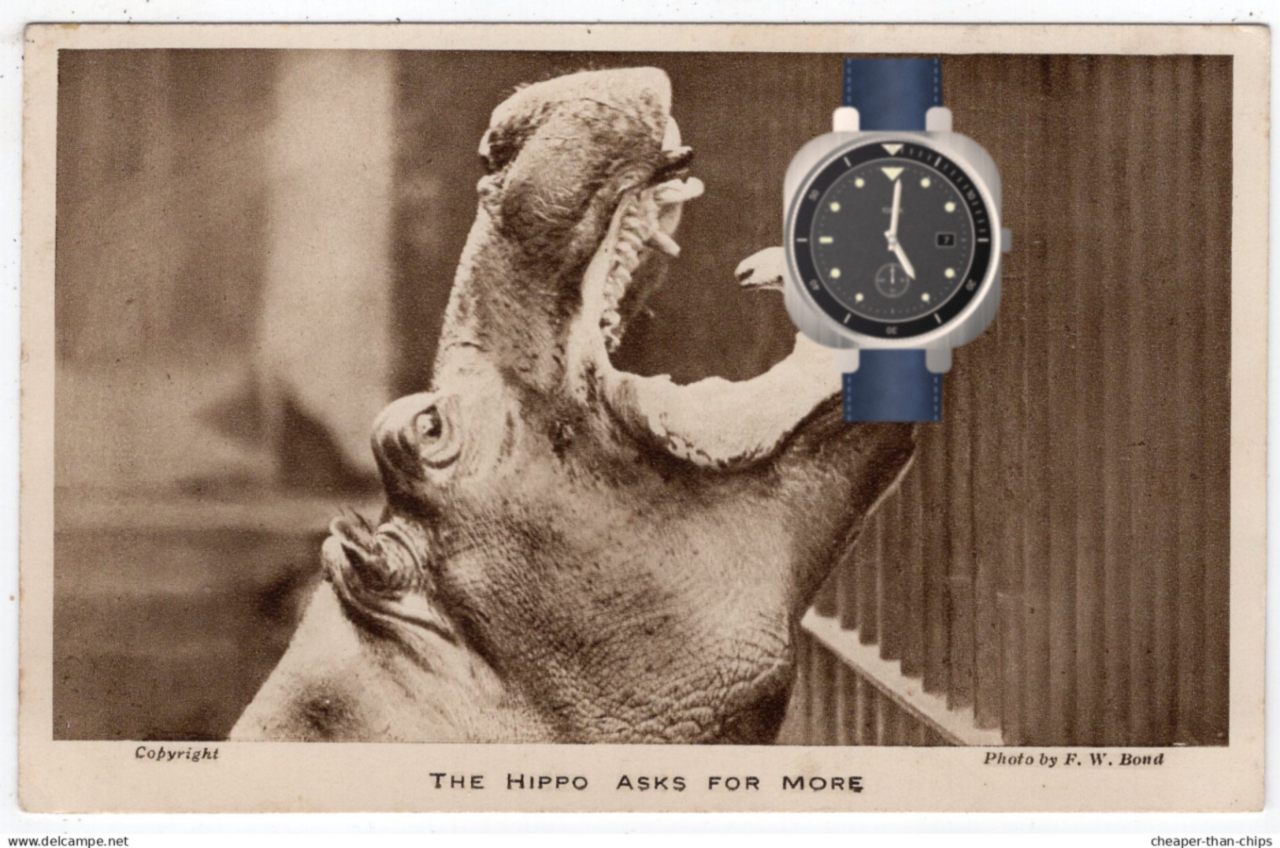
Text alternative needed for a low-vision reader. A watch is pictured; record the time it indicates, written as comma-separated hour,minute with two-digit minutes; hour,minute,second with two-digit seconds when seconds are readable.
5,01
